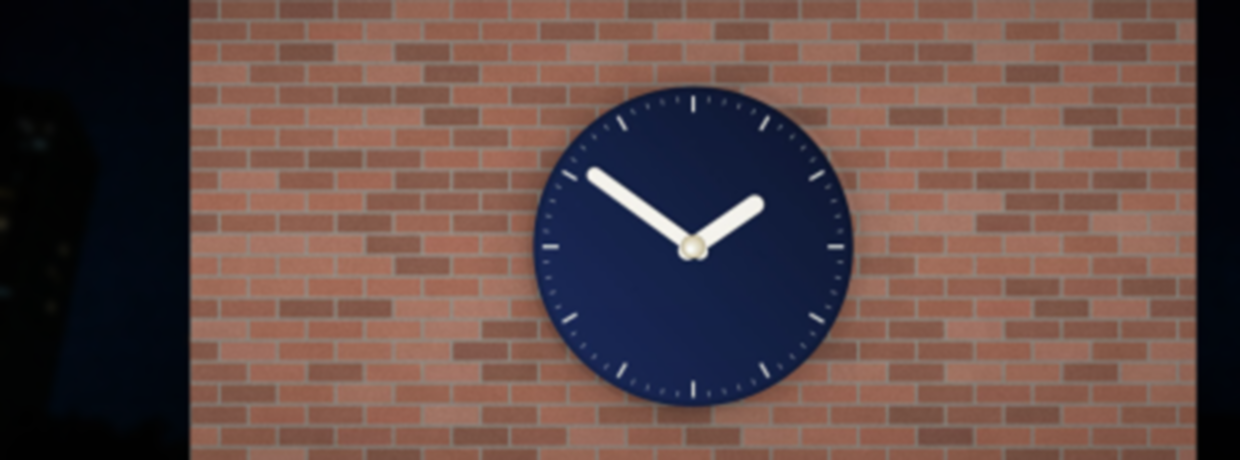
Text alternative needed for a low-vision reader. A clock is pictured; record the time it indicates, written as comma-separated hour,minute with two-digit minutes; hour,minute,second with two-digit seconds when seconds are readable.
1,51
